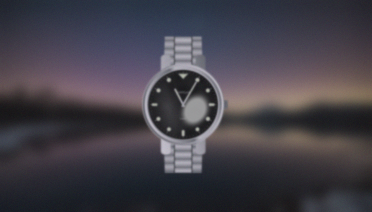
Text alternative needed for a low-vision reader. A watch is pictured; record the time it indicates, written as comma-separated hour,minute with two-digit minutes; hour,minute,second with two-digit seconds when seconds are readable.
11,05
